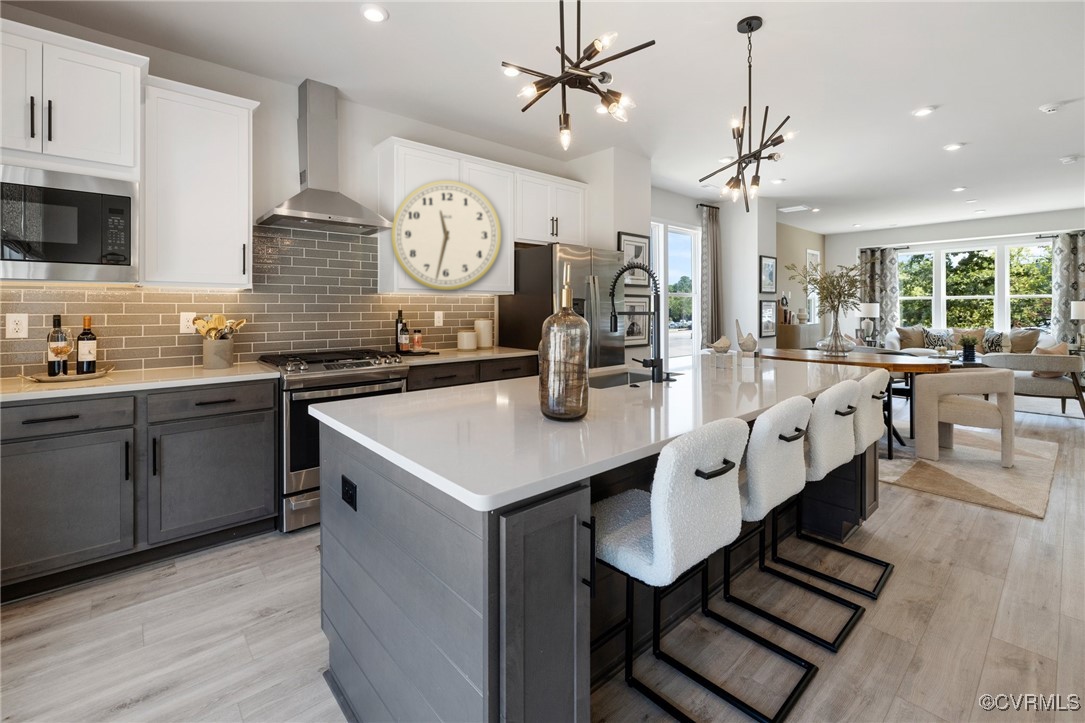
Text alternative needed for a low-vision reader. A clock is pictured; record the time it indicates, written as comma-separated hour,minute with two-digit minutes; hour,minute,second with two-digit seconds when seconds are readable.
11,32
